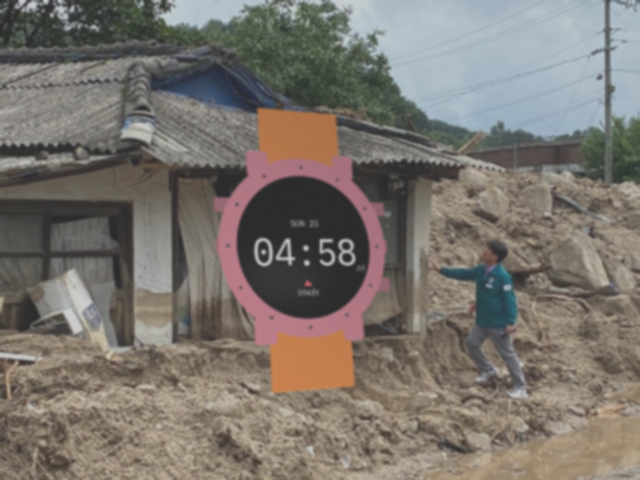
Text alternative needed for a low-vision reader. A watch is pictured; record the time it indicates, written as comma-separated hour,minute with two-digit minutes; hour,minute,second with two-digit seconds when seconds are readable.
4,58
